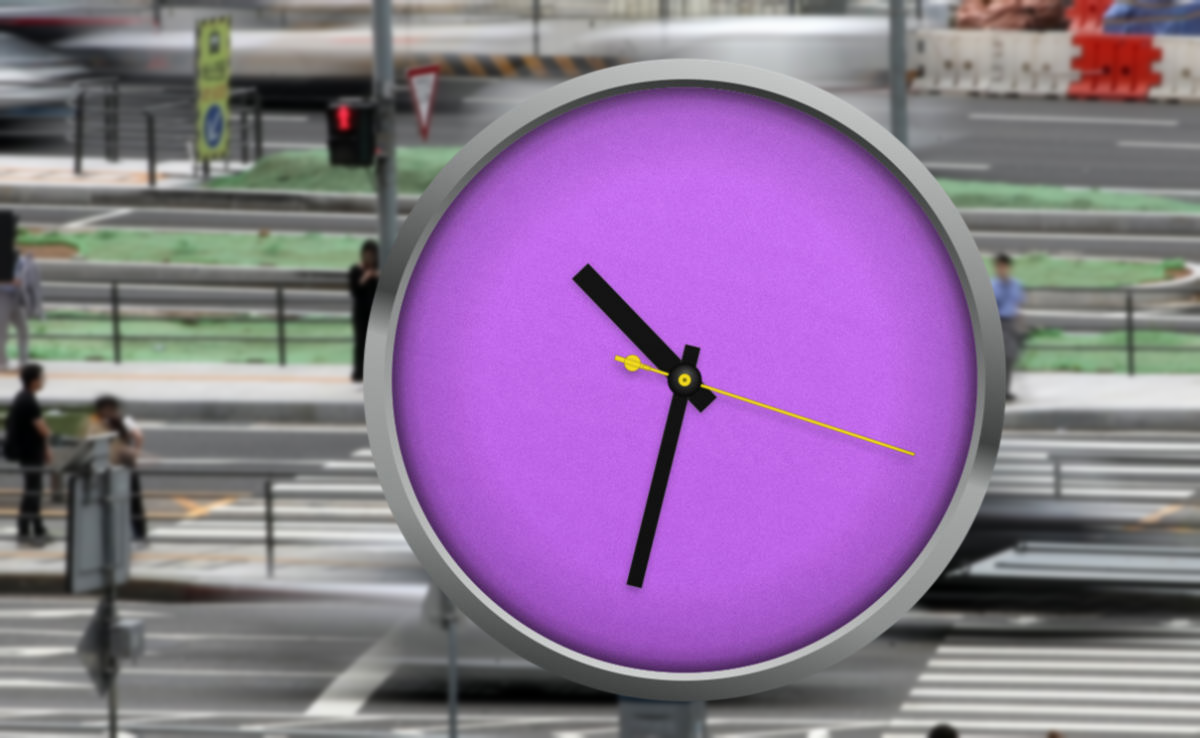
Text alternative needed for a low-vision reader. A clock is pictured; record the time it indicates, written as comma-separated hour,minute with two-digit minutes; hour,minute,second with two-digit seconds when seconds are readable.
10,32,18
